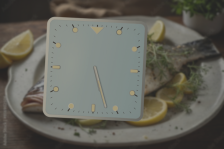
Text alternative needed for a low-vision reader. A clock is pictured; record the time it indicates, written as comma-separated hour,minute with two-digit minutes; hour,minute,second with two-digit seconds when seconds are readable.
5,27
